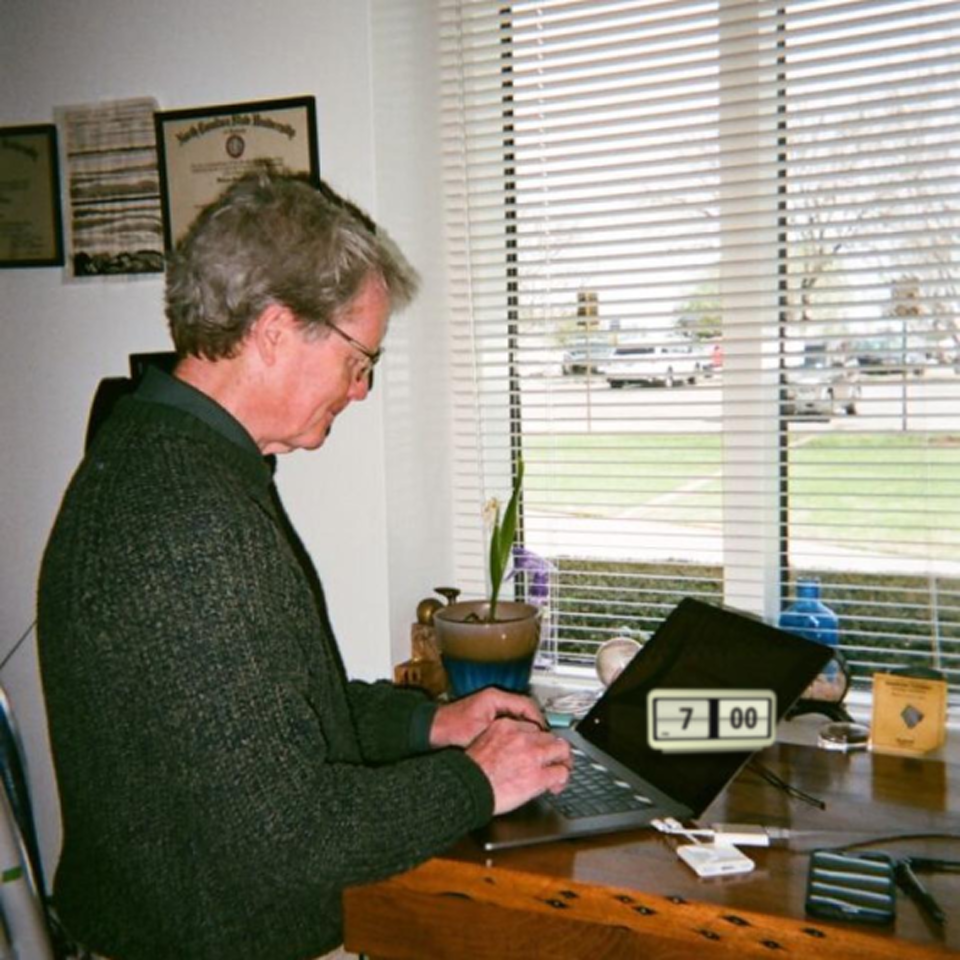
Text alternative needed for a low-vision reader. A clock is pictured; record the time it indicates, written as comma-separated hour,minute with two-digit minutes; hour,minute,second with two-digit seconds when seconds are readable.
7,00
